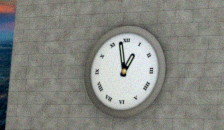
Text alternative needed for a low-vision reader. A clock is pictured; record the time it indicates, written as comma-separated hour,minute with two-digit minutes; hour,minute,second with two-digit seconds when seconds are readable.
12,58
